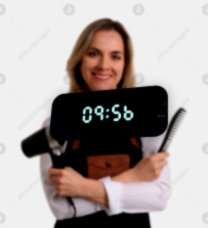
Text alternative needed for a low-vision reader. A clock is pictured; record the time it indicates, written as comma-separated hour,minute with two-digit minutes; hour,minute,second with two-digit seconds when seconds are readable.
9,56
